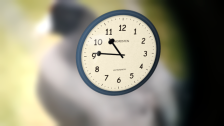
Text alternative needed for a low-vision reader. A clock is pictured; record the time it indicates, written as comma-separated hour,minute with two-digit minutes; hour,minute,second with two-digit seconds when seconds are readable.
10,46
